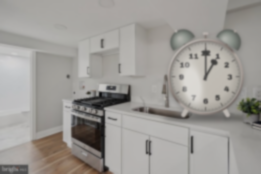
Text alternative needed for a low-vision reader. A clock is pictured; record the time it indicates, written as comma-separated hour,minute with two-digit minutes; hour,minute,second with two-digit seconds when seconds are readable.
1,00
